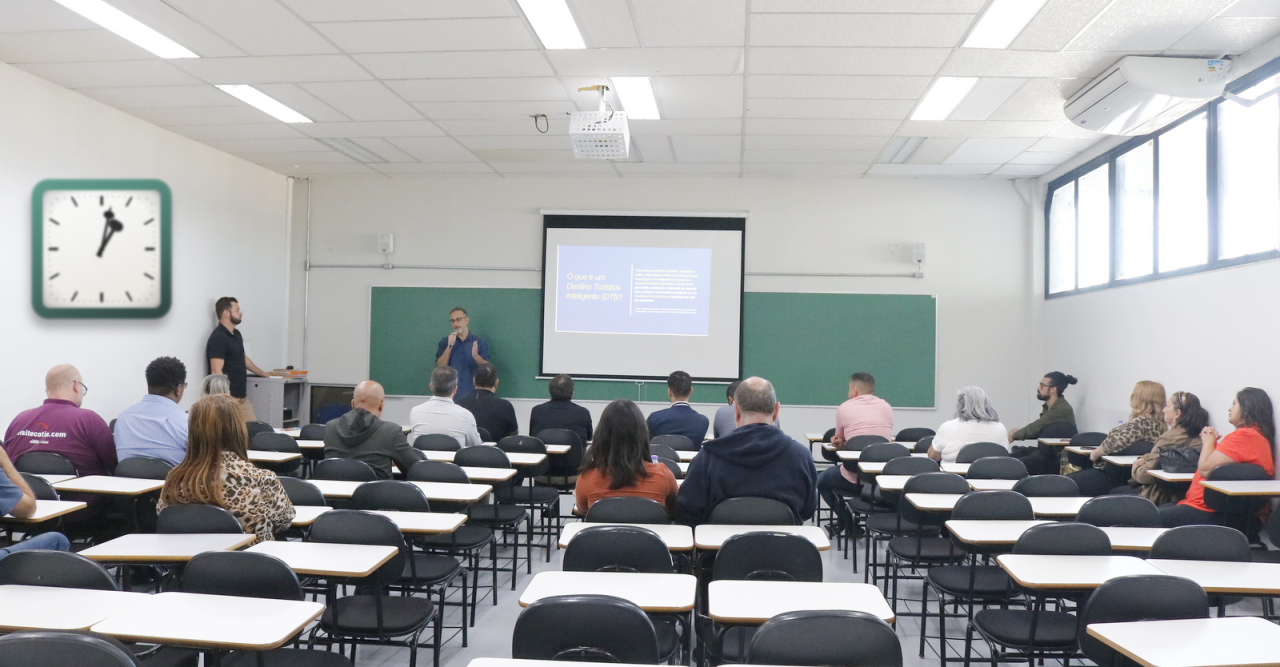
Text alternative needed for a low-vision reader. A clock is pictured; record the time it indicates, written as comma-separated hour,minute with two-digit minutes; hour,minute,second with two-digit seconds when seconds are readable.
1,02
